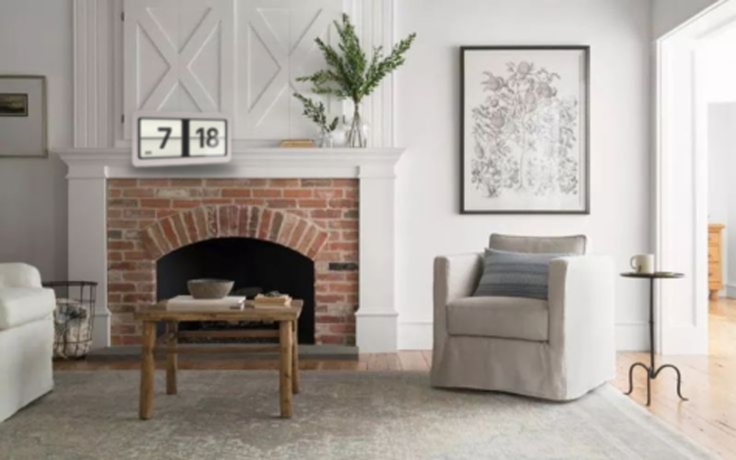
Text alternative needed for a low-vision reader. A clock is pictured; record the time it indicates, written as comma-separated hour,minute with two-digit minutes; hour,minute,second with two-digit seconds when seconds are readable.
7,18
